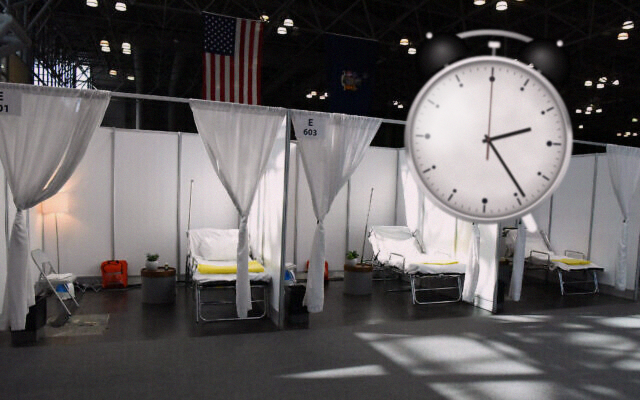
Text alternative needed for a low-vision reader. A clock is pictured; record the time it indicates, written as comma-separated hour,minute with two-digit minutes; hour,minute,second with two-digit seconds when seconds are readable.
2,24,00
